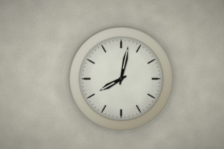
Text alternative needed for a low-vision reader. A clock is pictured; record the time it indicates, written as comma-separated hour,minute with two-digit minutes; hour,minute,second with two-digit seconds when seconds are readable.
8,02
